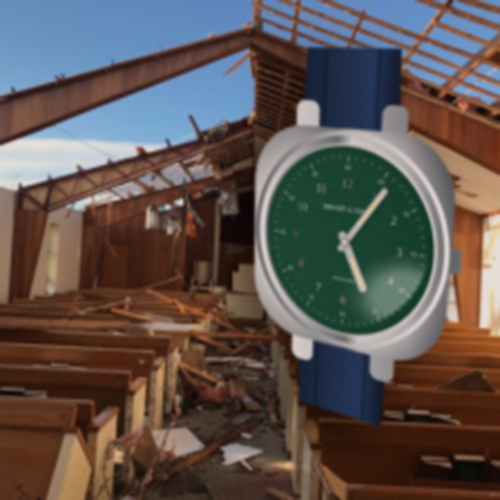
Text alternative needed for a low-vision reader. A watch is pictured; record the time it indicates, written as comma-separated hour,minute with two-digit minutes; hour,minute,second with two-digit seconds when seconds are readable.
5,06
